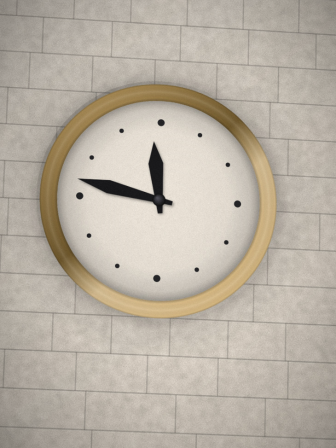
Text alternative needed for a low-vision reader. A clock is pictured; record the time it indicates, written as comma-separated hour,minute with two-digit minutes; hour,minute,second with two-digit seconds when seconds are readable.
11,47
